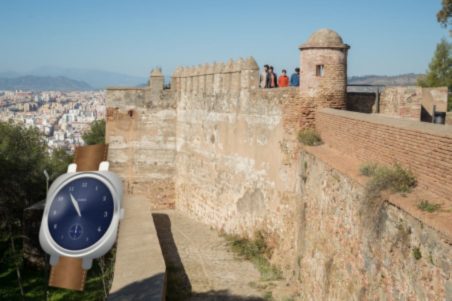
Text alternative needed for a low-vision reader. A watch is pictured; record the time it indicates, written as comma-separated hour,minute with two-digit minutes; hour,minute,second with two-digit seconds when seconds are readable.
10,54
